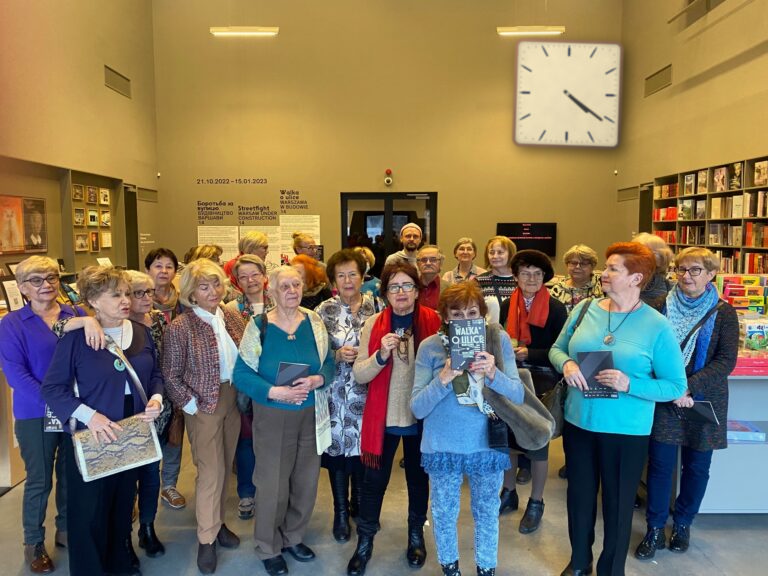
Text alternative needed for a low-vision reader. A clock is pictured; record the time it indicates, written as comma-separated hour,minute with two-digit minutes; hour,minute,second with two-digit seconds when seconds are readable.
4,21
